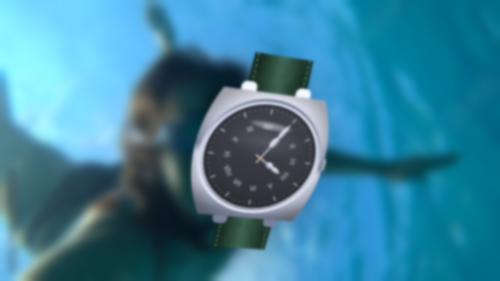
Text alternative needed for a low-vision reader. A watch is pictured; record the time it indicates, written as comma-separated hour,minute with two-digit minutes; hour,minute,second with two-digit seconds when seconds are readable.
4,05
